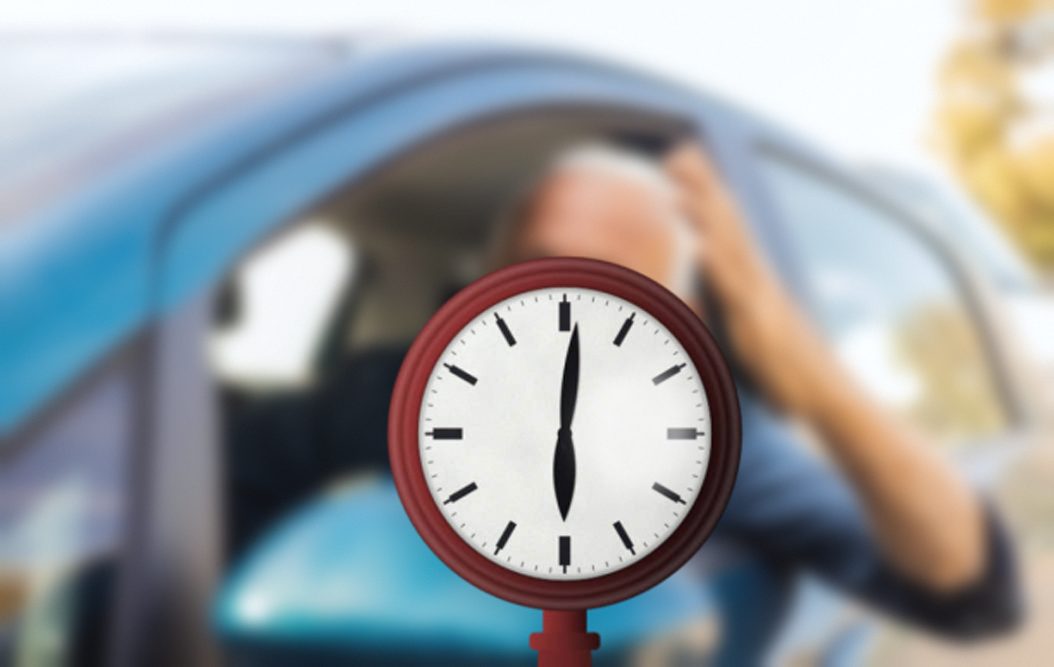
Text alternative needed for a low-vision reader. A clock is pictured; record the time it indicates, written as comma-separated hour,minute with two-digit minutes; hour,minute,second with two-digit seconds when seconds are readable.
6,01
